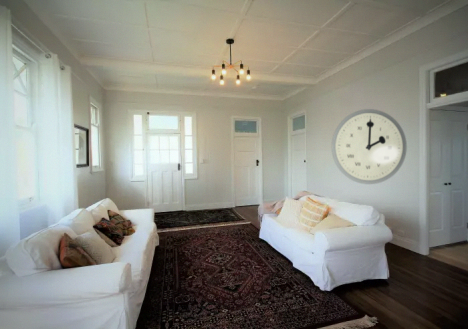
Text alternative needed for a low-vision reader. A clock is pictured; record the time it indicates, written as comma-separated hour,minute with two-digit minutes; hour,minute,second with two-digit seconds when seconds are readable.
2,00
